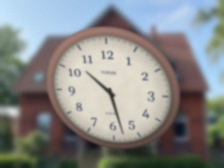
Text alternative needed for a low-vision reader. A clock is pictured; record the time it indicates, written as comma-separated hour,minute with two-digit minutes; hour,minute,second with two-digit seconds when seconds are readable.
10,28
